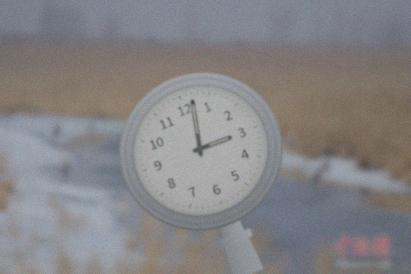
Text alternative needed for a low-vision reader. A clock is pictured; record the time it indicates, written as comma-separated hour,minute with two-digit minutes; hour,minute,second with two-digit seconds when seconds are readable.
3,02
